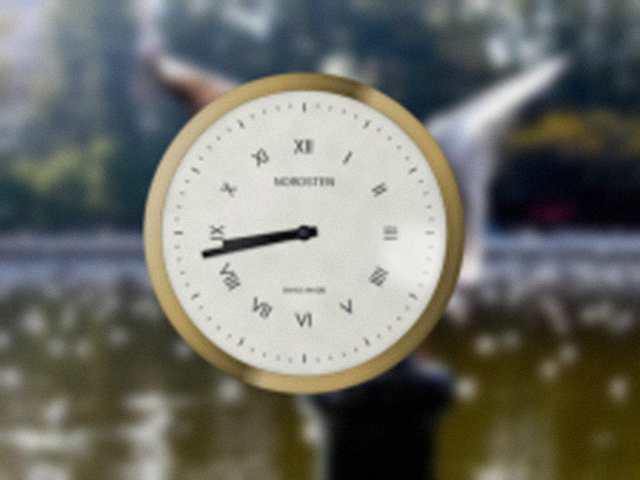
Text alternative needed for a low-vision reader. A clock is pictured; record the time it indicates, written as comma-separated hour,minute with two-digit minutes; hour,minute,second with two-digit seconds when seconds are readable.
8,43
